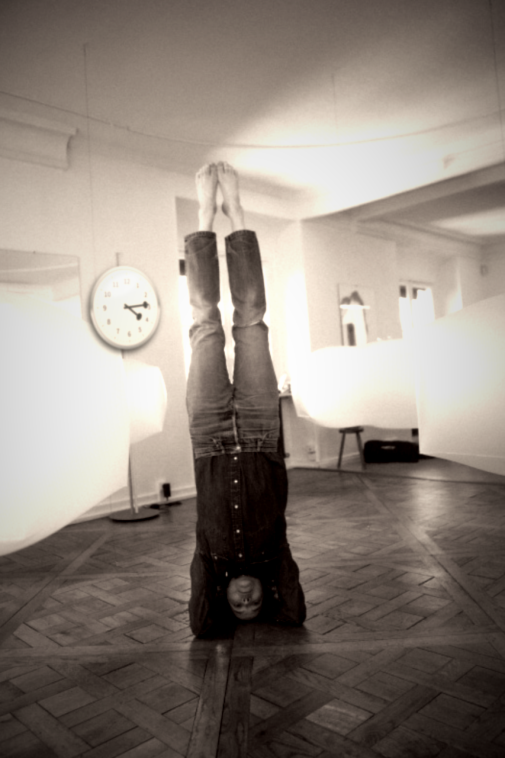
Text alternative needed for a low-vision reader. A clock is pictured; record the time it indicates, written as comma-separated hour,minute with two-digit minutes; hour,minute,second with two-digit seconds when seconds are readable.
4,14
